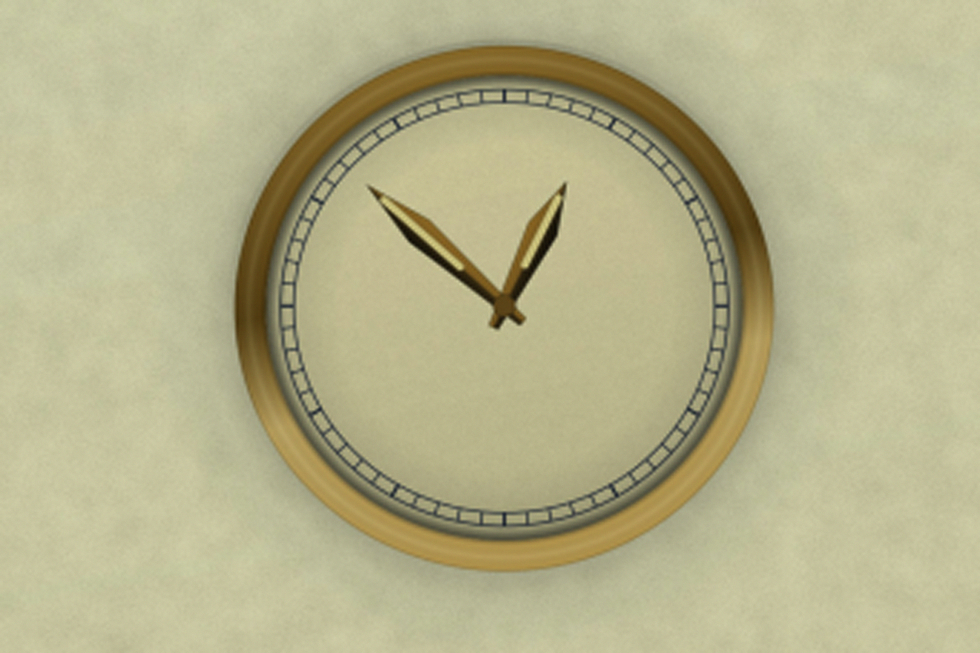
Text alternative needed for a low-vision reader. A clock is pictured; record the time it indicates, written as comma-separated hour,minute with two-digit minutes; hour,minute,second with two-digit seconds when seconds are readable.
12,52
